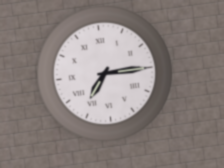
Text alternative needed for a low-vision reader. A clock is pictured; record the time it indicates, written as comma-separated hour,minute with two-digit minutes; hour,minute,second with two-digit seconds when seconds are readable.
7,15
